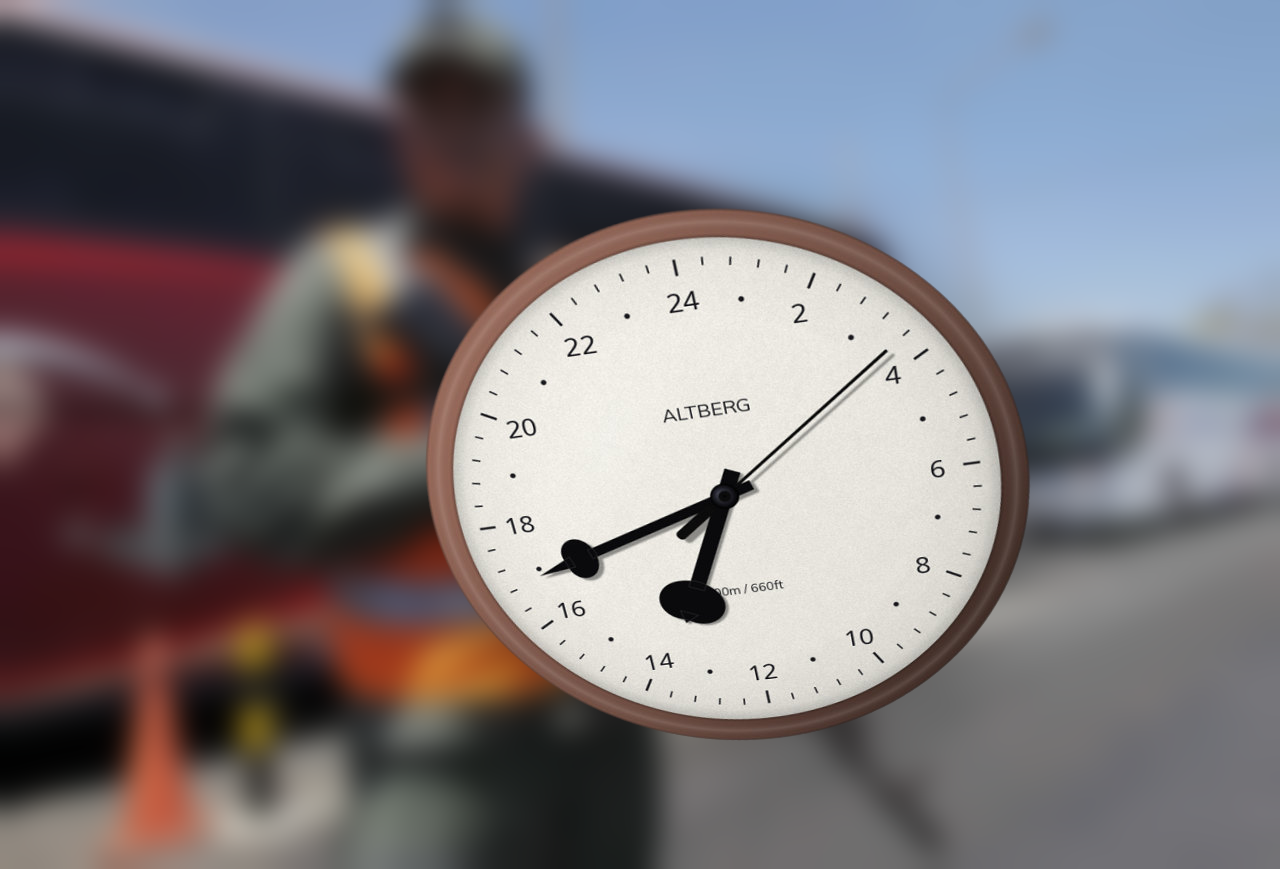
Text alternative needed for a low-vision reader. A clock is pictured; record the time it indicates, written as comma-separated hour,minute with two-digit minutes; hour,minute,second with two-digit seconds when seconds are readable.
13,42,09
